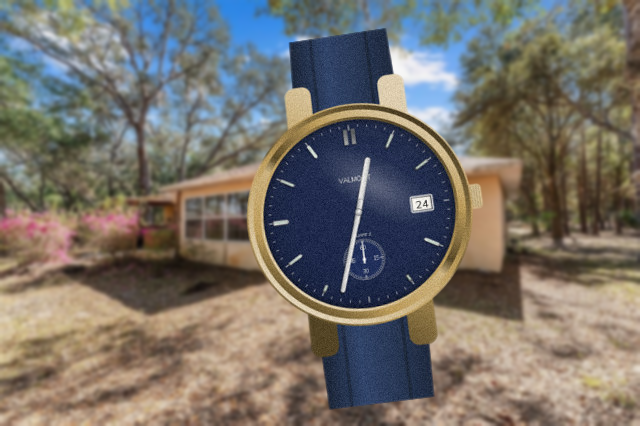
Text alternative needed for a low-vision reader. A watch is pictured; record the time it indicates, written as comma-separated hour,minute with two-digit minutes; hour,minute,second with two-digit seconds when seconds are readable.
12,33
